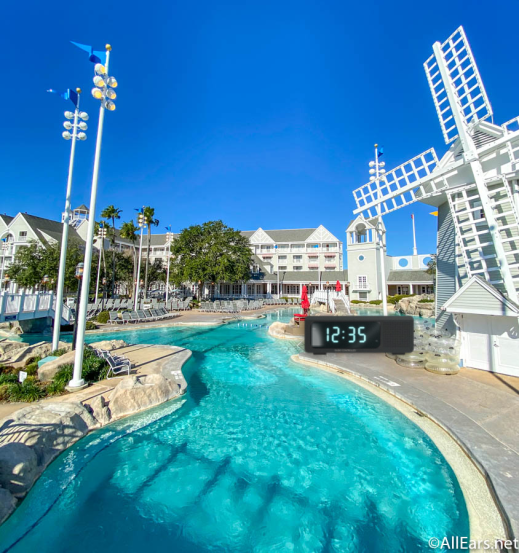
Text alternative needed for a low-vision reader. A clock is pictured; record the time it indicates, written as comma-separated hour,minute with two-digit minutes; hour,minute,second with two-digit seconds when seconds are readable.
12,35
